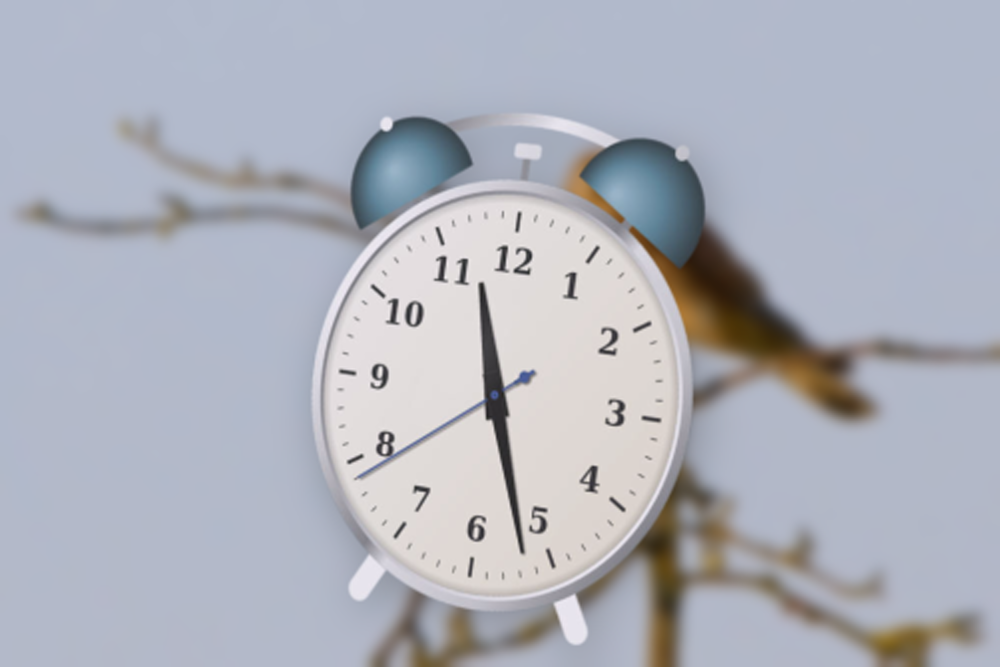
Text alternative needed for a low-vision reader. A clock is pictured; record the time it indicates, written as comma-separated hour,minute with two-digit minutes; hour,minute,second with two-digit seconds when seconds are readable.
11,26,39
